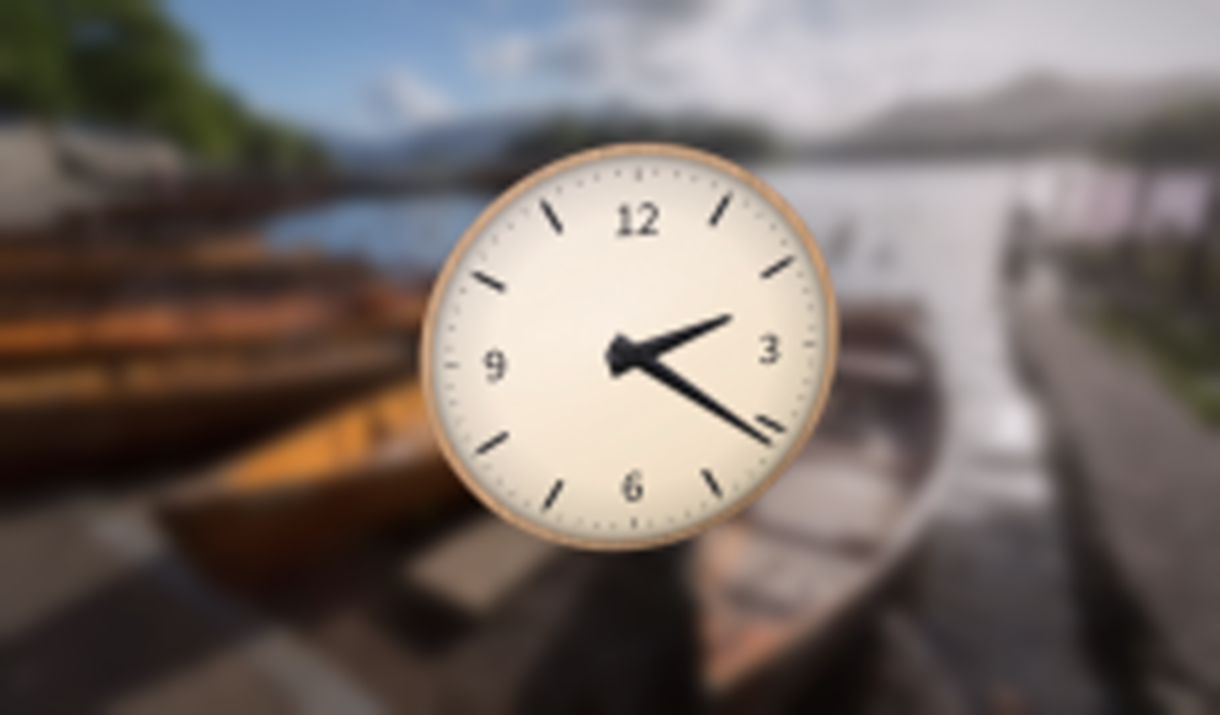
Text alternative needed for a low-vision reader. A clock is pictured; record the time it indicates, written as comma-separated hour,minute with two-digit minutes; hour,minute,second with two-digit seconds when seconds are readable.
2,21
